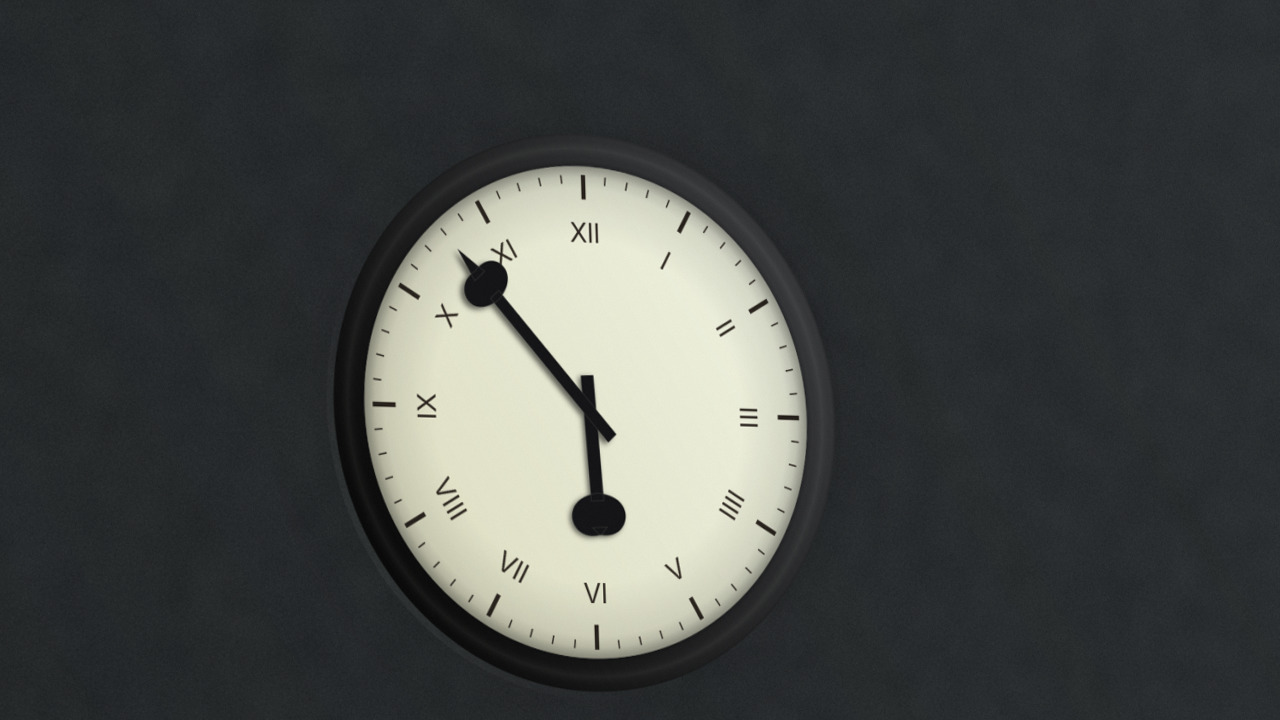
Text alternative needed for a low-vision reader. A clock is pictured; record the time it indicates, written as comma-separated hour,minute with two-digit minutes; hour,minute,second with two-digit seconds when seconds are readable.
5,53
